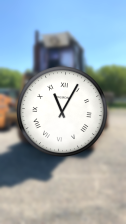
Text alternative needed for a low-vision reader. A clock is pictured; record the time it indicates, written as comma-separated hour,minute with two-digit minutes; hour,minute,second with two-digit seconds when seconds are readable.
11,04
